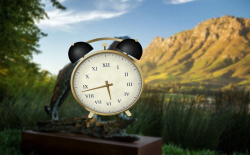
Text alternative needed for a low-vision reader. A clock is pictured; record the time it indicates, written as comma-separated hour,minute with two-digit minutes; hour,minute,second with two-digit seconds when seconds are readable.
5,43
